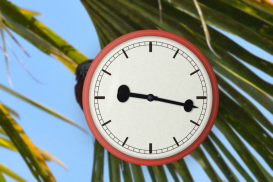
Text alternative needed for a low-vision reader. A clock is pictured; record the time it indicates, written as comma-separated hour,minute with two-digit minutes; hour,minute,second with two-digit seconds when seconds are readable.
9,17
